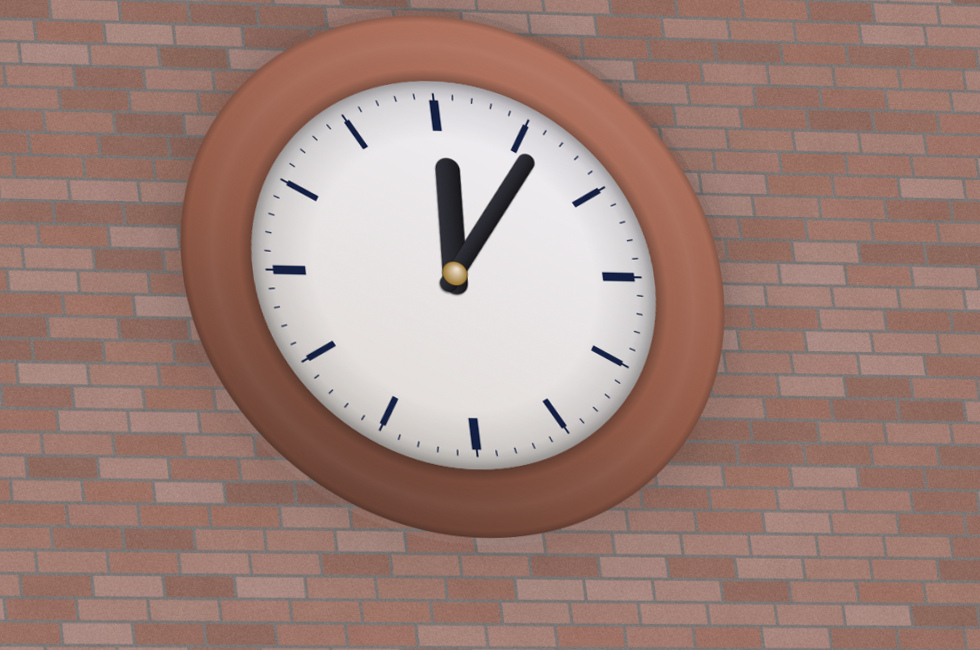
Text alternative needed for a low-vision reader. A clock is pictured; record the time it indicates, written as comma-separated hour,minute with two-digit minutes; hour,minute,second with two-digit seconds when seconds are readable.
12,06
